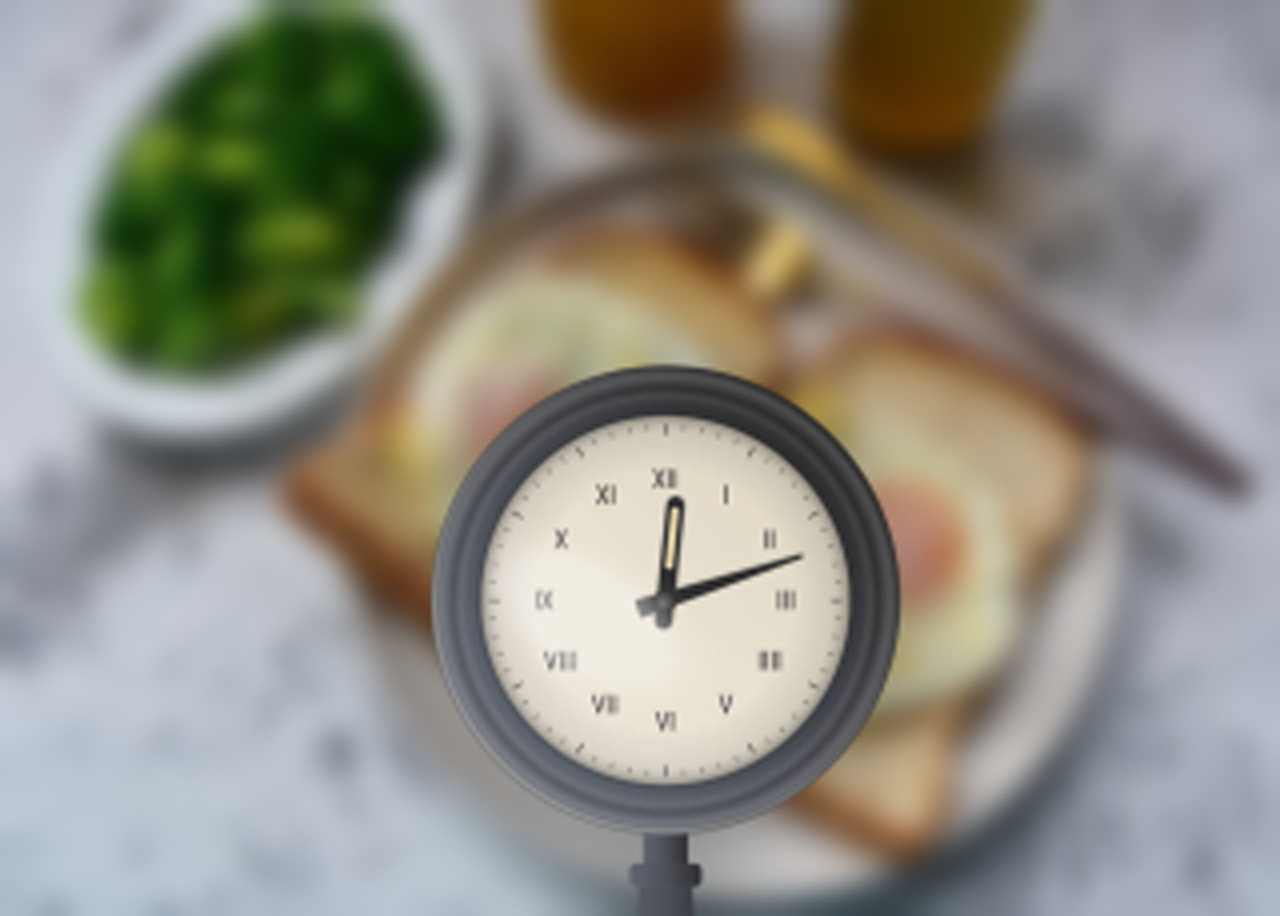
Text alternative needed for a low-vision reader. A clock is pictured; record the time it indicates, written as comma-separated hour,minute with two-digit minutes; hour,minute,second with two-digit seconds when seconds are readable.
12,12
